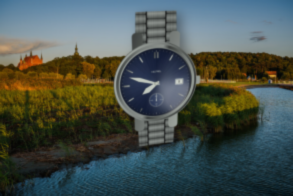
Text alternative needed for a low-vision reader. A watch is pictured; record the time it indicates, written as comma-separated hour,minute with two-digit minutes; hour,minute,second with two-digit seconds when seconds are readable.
7,48
